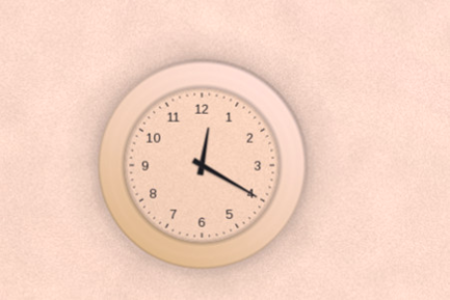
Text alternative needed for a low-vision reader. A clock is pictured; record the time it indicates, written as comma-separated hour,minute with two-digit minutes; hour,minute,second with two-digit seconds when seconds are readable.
12,20
